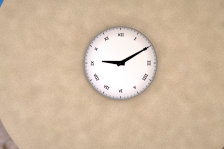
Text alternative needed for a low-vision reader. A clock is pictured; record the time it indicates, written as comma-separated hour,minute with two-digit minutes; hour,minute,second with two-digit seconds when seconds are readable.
9,10
